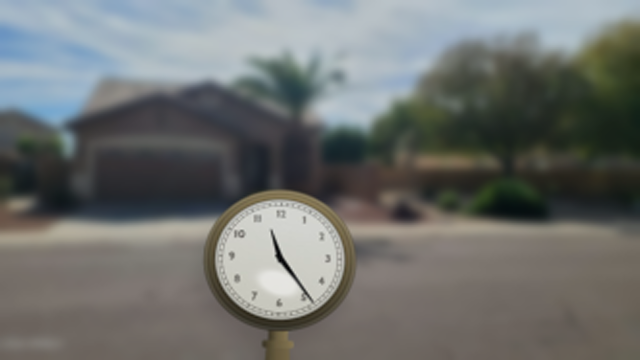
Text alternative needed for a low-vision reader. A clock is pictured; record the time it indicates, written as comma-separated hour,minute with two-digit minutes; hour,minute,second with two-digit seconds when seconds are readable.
11,24
